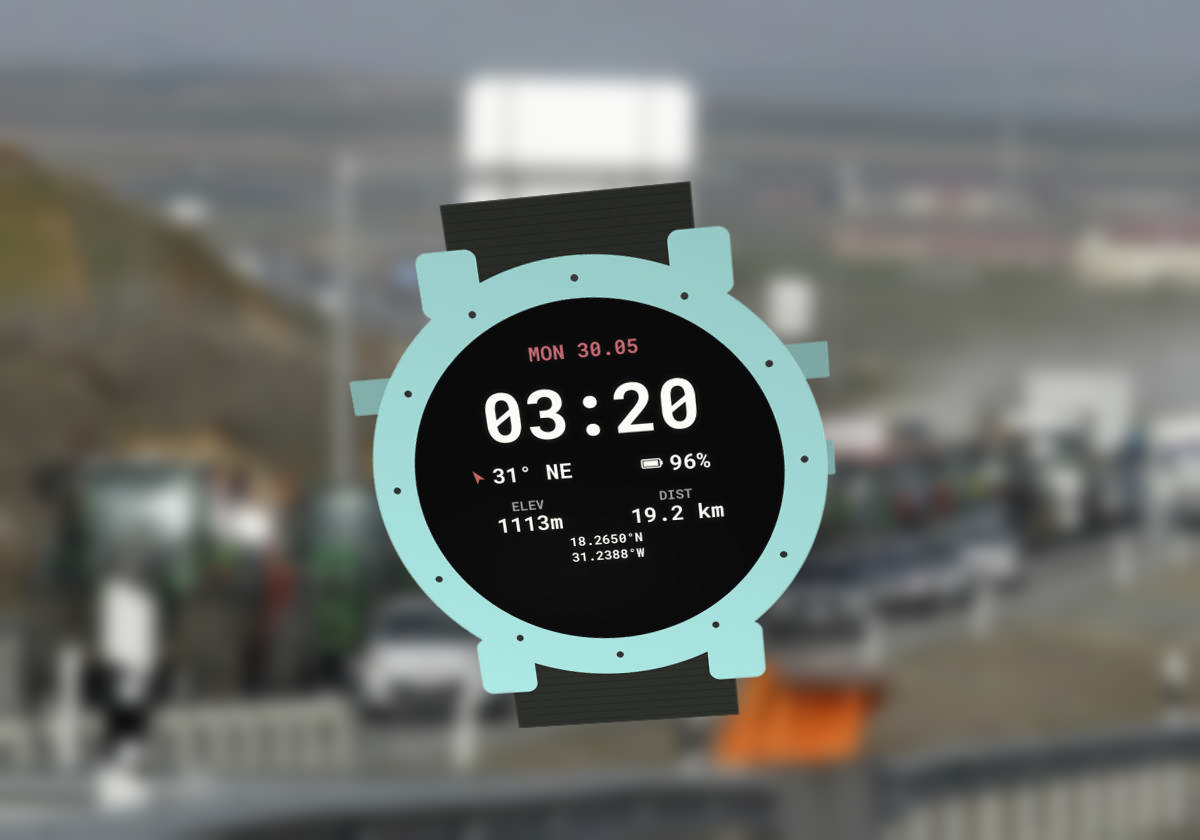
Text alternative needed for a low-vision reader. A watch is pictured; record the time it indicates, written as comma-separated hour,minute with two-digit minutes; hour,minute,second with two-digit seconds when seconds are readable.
3,20
